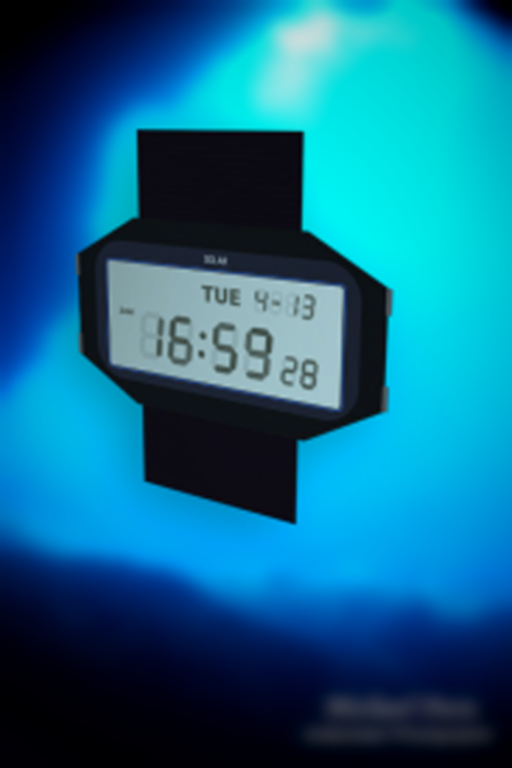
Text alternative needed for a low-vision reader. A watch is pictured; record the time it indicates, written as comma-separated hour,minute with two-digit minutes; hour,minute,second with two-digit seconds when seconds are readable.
16,59,28
